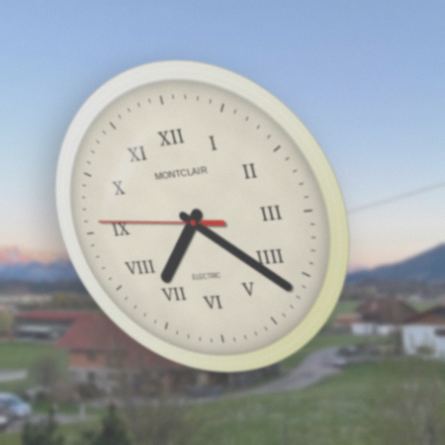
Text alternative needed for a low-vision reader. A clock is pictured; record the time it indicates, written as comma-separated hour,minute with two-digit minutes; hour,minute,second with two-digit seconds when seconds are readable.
7,21,46
